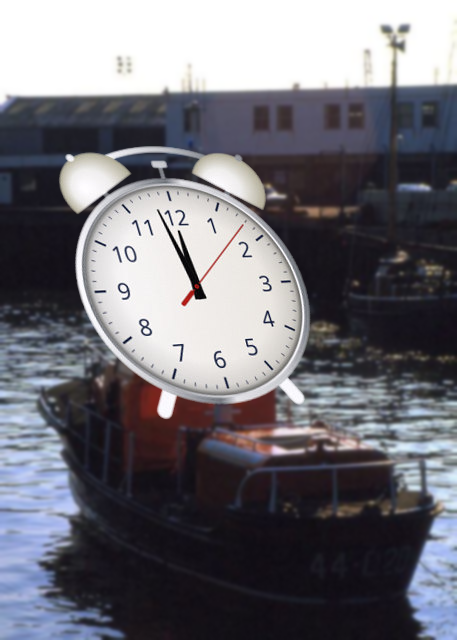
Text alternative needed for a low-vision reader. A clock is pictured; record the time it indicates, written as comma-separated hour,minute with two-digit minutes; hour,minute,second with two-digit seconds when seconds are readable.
11,58,08
